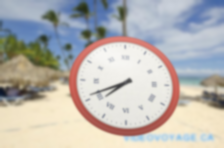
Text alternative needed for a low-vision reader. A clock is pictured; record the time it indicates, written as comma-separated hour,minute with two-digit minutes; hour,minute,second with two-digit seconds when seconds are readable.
7,41
